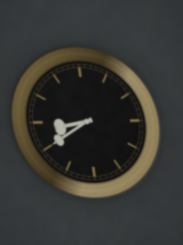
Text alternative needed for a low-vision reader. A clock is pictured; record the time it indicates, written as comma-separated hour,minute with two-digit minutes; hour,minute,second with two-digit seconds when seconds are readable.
8,40
